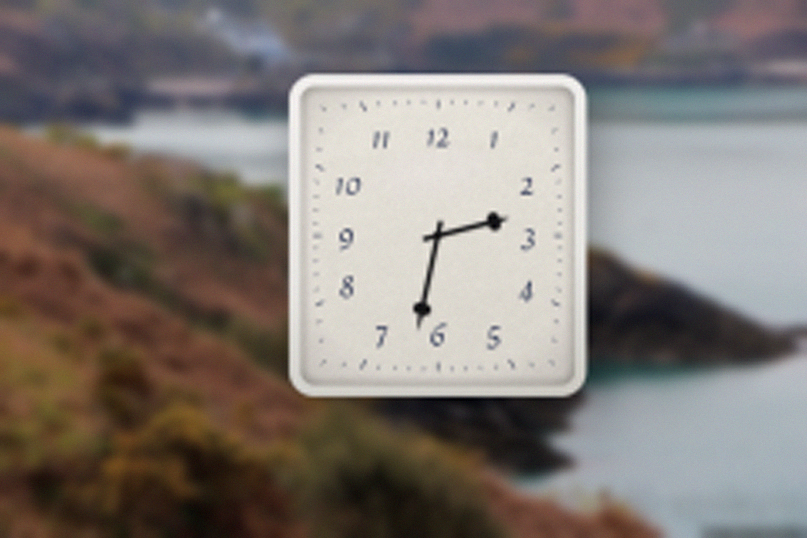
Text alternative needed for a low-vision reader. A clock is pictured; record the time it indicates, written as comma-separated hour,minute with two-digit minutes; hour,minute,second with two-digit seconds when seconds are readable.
2,32
